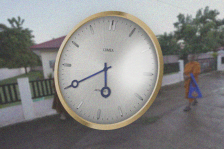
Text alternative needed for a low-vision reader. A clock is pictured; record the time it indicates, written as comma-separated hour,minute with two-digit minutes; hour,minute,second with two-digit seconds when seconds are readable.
5,40
